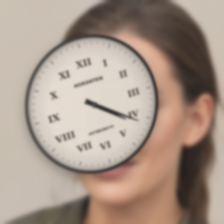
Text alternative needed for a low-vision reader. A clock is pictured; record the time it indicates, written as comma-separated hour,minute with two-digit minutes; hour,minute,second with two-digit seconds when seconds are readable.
4,21
